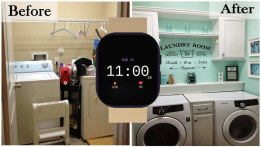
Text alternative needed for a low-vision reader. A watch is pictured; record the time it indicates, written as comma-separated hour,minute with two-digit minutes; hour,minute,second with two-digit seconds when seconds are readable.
11,00
